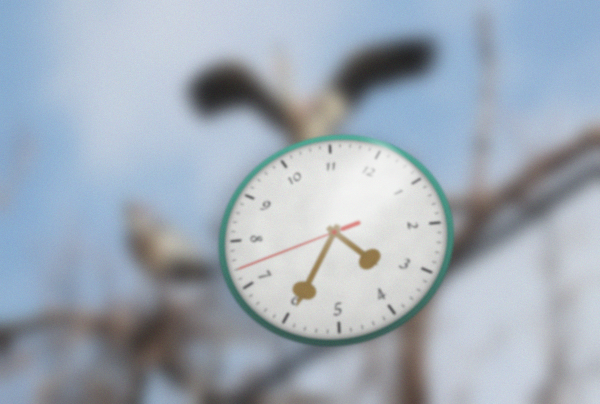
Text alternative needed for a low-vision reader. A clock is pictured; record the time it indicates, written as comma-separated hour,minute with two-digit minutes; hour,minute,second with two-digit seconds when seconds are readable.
3,29,37
